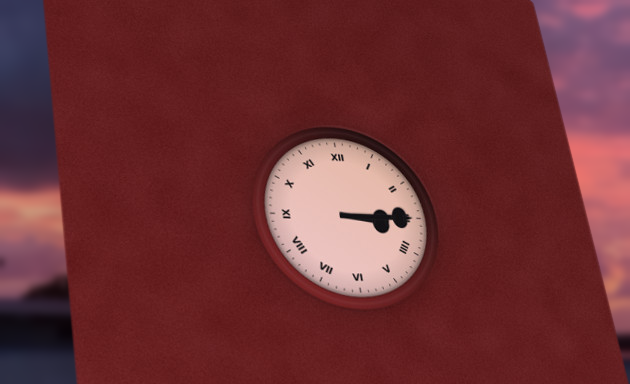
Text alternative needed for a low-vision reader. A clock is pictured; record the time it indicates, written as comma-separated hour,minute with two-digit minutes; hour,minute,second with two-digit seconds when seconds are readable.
3,15
